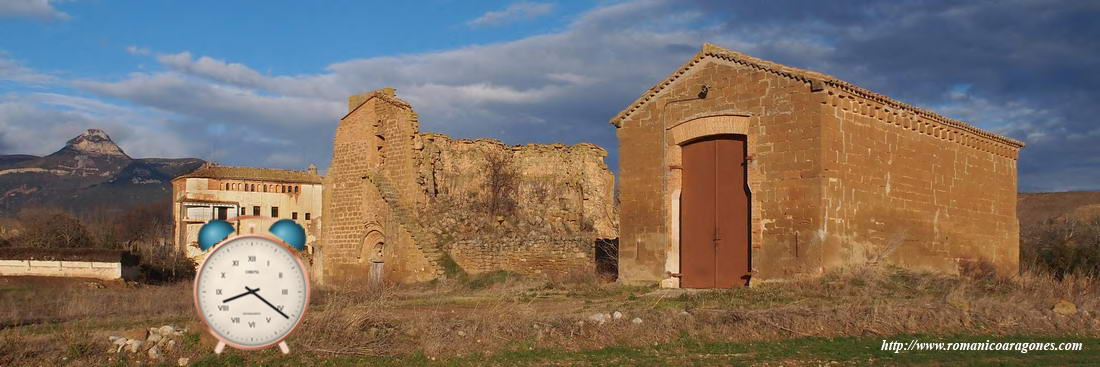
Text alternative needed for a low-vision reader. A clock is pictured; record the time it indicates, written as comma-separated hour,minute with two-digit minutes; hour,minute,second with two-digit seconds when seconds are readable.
8,21
